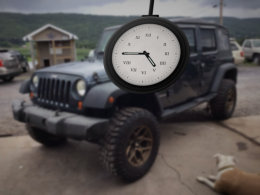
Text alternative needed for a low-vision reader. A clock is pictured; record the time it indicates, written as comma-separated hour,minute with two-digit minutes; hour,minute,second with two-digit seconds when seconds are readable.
4,45
